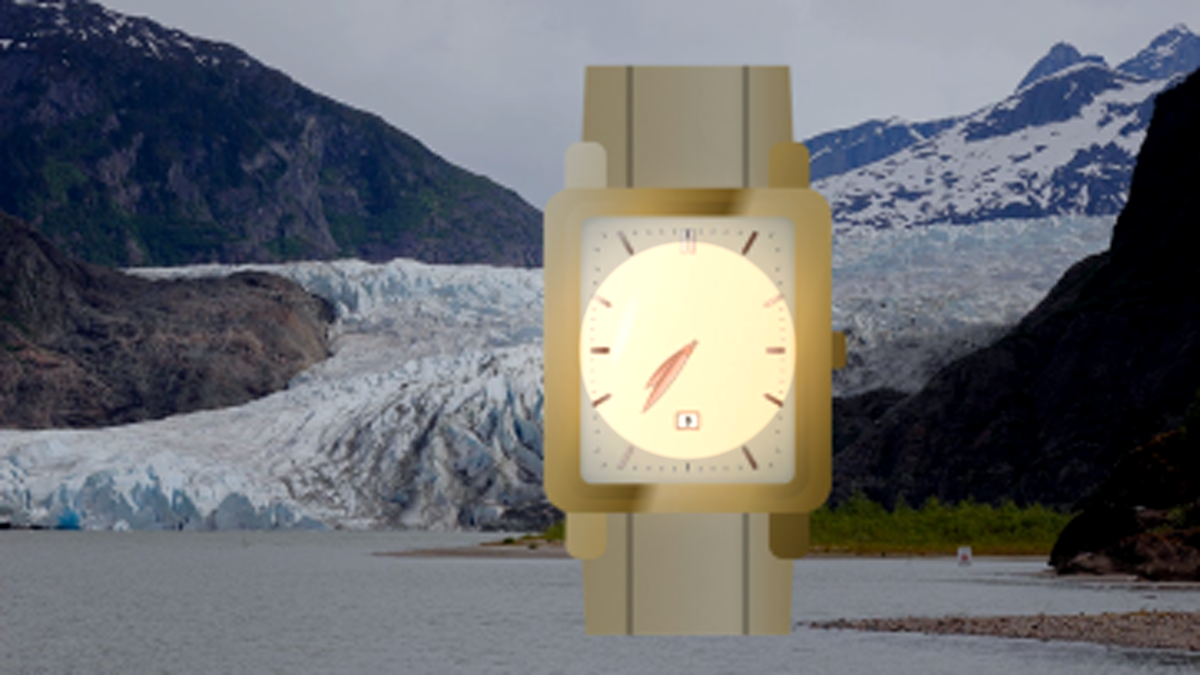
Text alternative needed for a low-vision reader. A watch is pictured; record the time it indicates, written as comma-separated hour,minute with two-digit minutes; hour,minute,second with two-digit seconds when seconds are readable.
7,36
